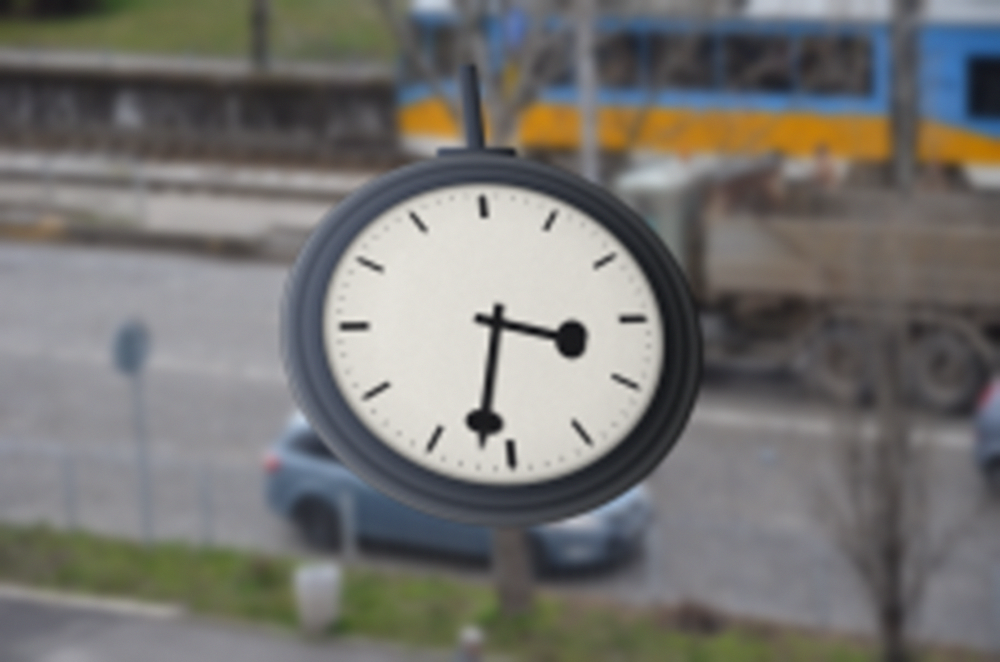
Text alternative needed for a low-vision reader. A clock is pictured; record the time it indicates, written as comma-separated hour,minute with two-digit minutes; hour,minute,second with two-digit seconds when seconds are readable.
3,32
